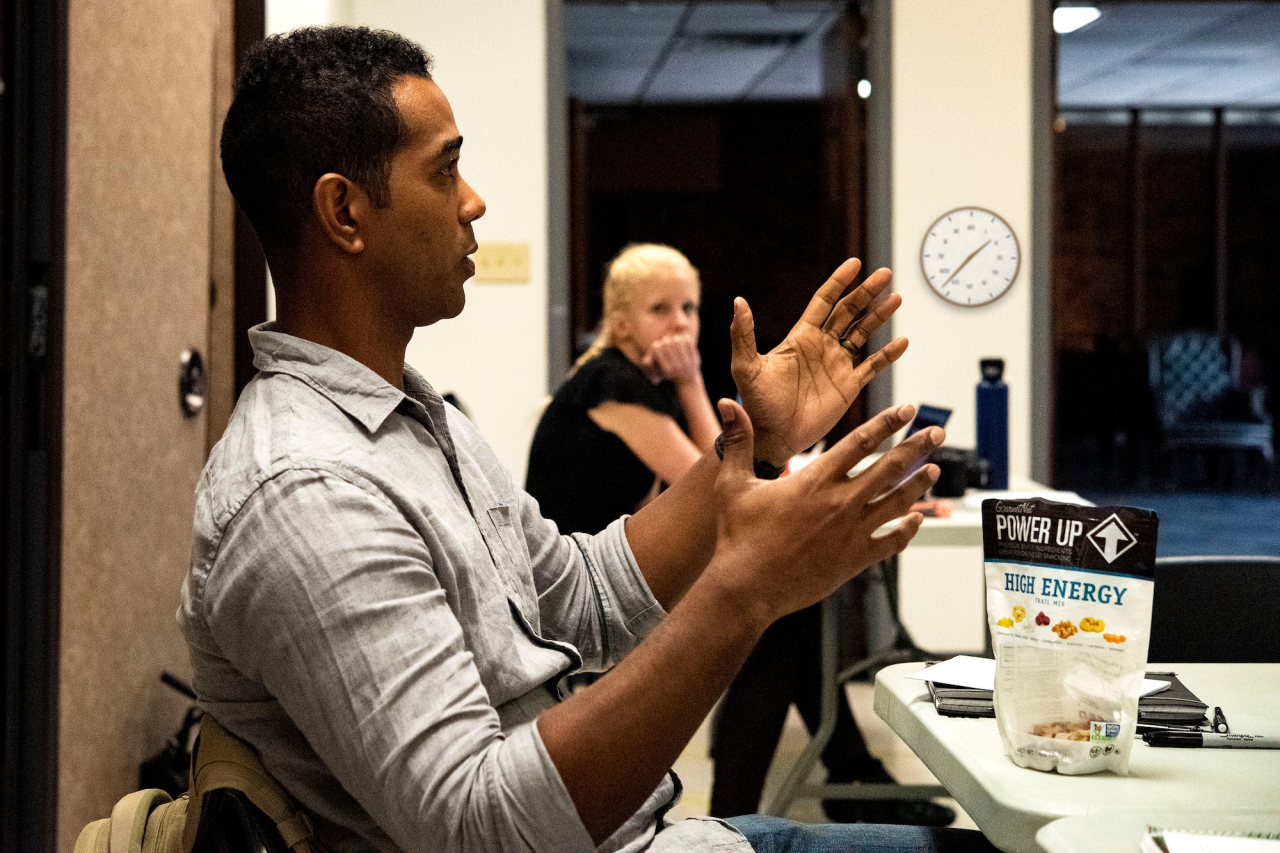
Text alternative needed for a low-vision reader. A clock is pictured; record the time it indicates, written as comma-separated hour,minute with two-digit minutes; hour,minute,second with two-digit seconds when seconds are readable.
1,37
